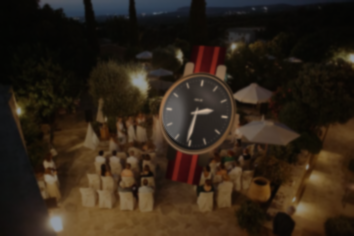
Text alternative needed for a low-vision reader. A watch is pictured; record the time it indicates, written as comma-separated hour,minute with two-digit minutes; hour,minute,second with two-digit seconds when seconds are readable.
2,31
